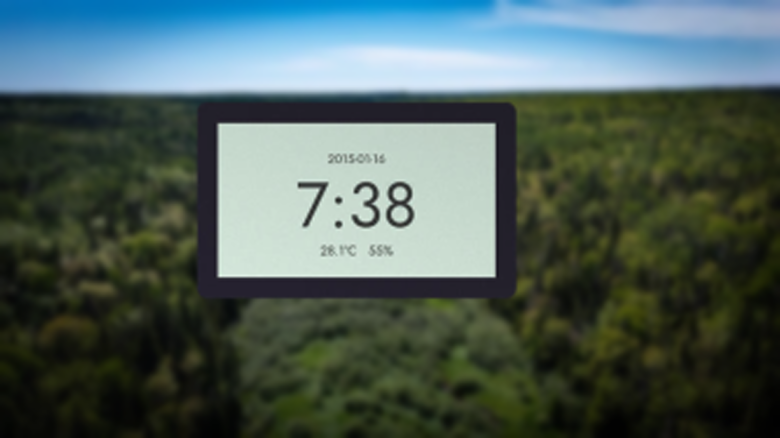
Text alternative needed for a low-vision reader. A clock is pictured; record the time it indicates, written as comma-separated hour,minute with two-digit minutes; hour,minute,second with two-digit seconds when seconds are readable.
7,38
